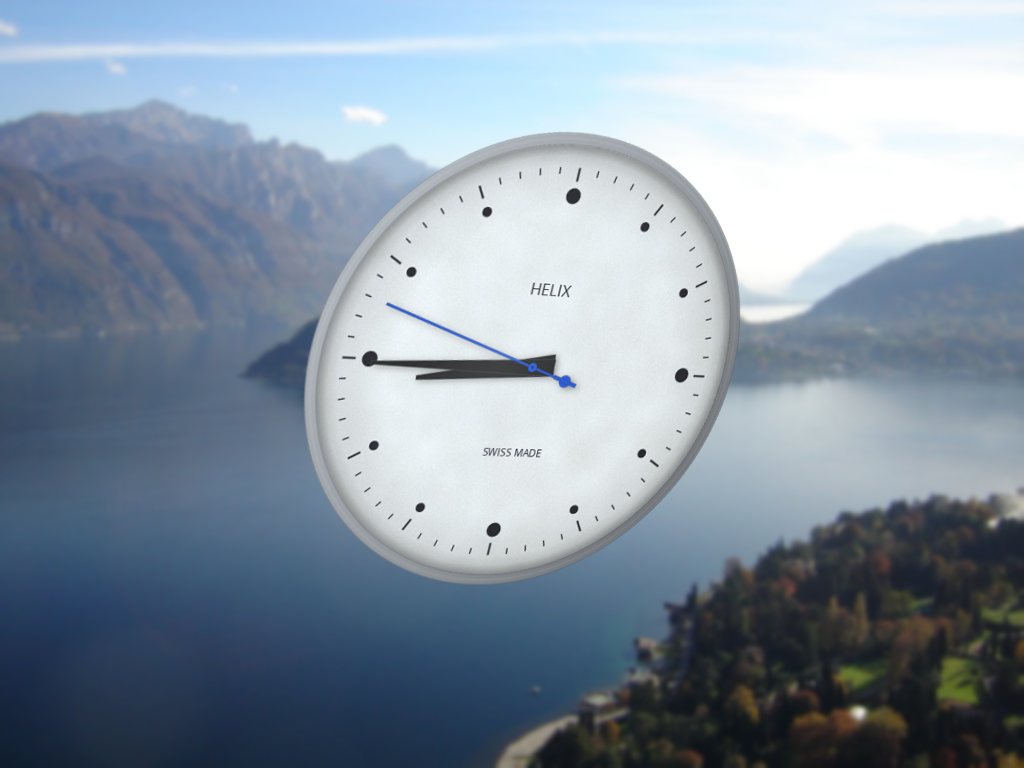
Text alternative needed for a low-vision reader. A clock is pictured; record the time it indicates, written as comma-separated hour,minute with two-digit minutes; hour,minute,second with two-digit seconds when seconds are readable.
8,44,48
